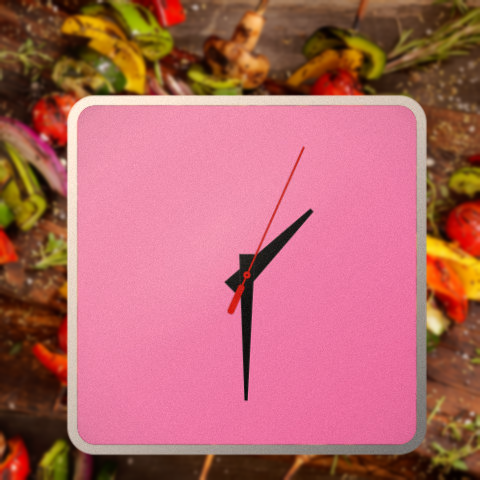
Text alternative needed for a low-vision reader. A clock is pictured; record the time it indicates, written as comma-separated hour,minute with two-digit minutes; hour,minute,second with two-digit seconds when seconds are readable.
1,30,04
